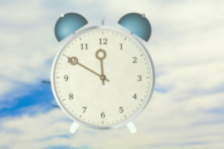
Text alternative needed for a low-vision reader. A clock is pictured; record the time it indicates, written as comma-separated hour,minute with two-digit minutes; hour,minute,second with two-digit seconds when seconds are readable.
11,50
